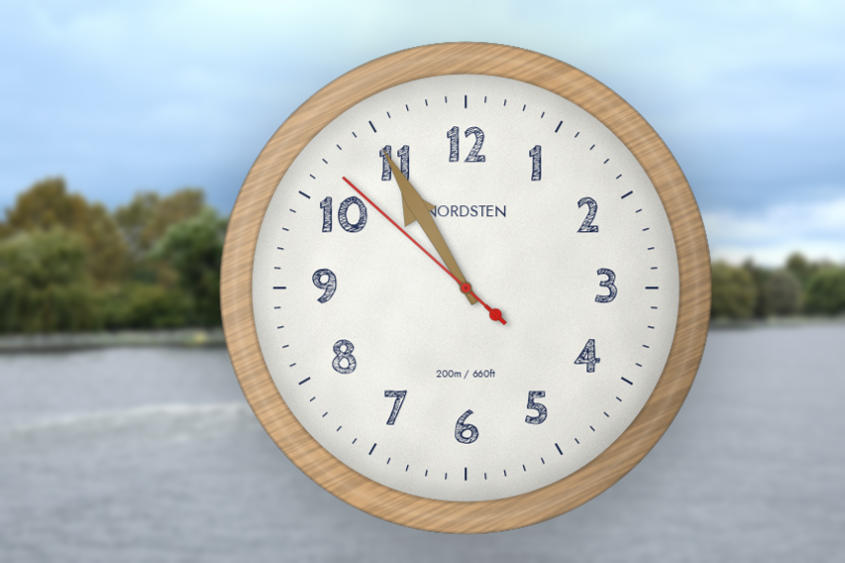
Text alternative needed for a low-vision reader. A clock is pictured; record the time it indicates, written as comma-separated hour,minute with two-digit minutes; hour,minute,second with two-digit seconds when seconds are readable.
10,54,52
